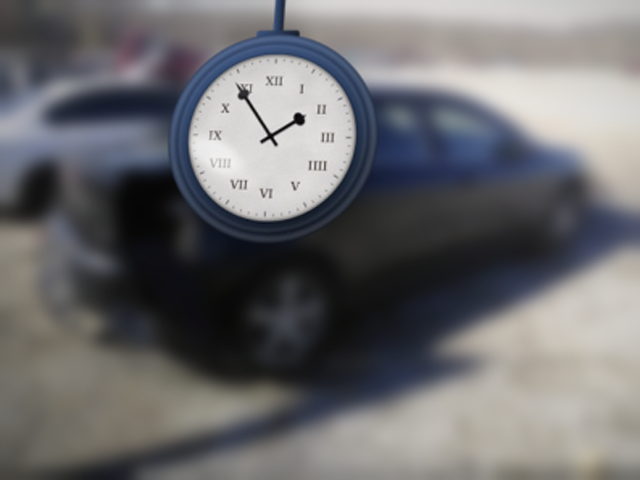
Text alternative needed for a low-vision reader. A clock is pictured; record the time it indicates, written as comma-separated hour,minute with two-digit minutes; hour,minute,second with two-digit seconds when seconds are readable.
1,54
